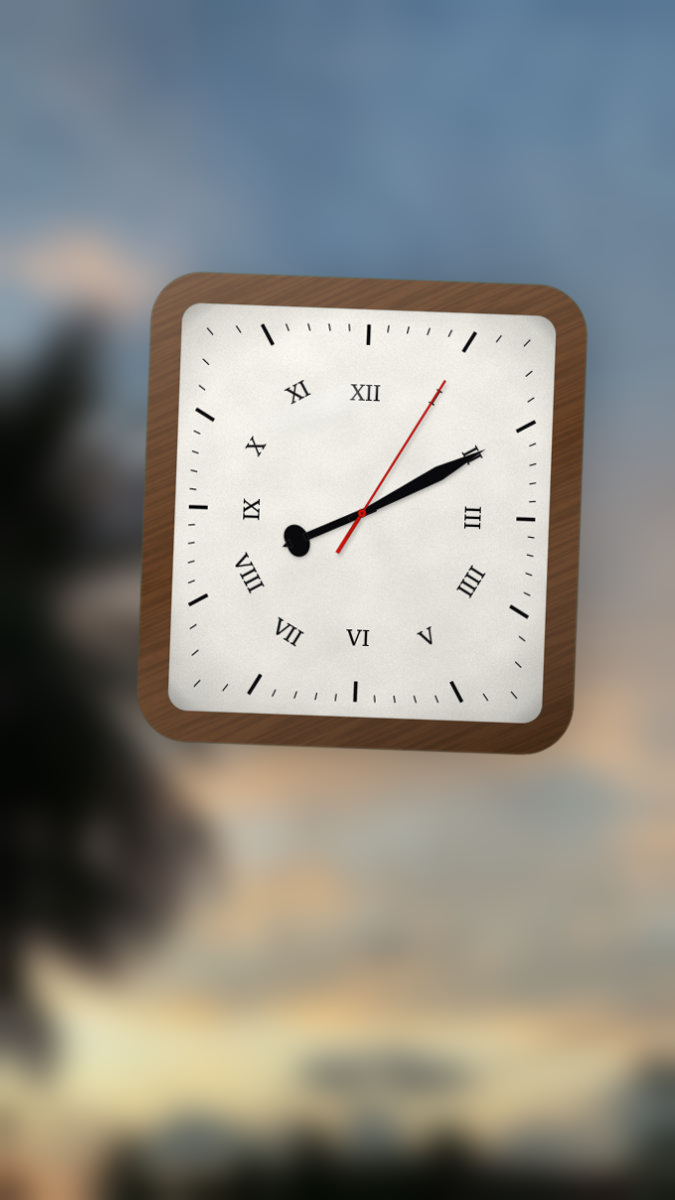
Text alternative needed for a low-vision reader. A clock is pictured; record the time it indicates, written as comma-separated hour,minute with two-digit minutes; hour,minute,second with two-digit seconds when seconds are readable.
8,10,05
